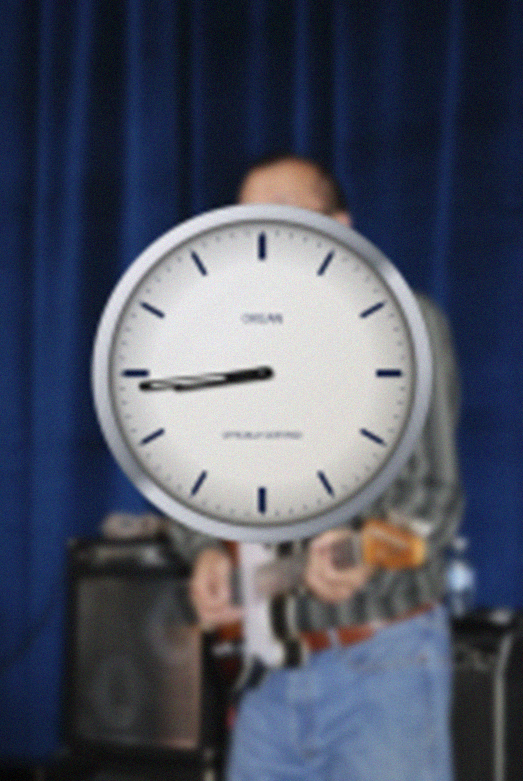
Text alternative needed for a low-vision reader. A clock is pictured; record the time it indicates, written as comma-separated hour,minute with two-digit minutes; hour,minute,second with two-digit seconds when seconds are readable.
8,44
